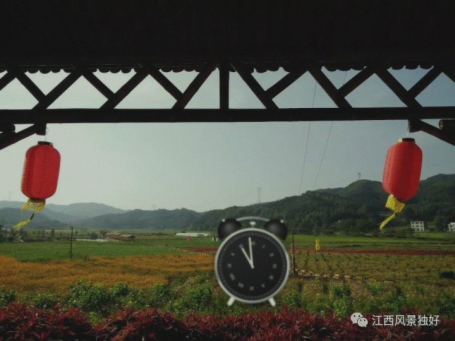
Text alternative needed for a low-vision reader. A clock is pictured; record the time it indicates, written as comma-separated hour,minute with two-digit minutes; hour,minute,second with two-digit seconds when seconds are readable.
10,59
